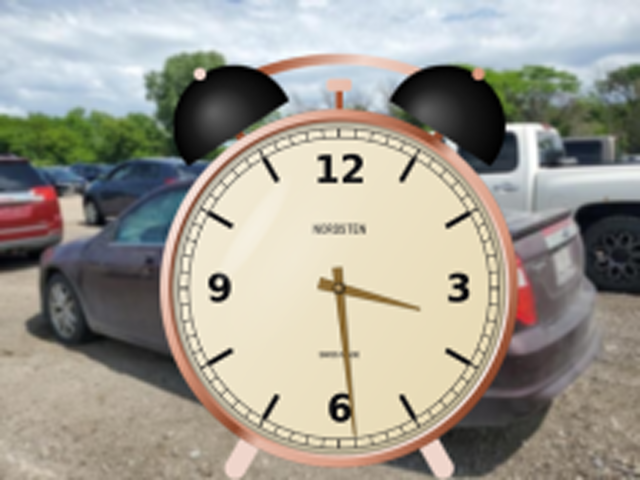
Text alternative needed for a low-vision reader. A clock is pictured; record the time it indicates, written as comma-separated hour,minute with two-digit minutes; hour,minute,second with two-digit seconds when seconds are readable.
3,29
